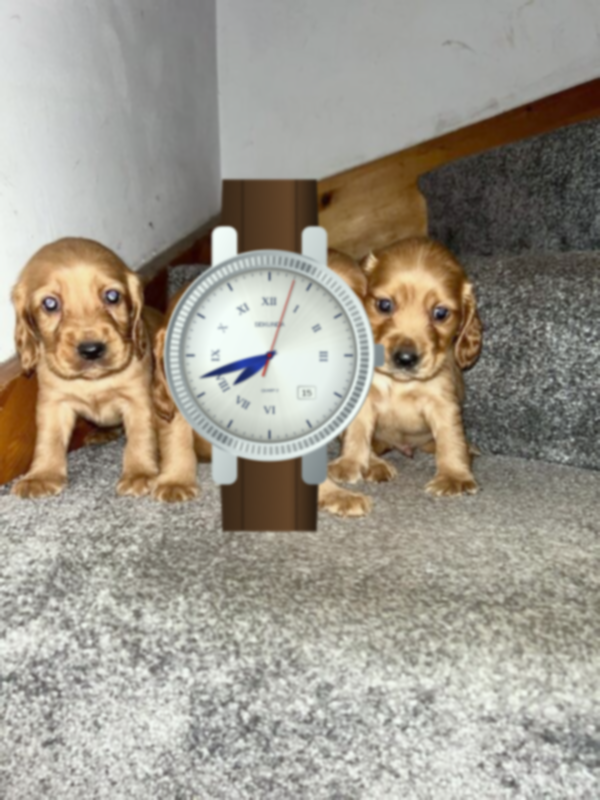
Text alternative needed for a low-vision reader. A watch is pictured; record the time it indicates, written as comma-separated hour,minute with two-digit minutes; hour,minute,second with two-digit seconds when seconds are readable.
7,42,03
